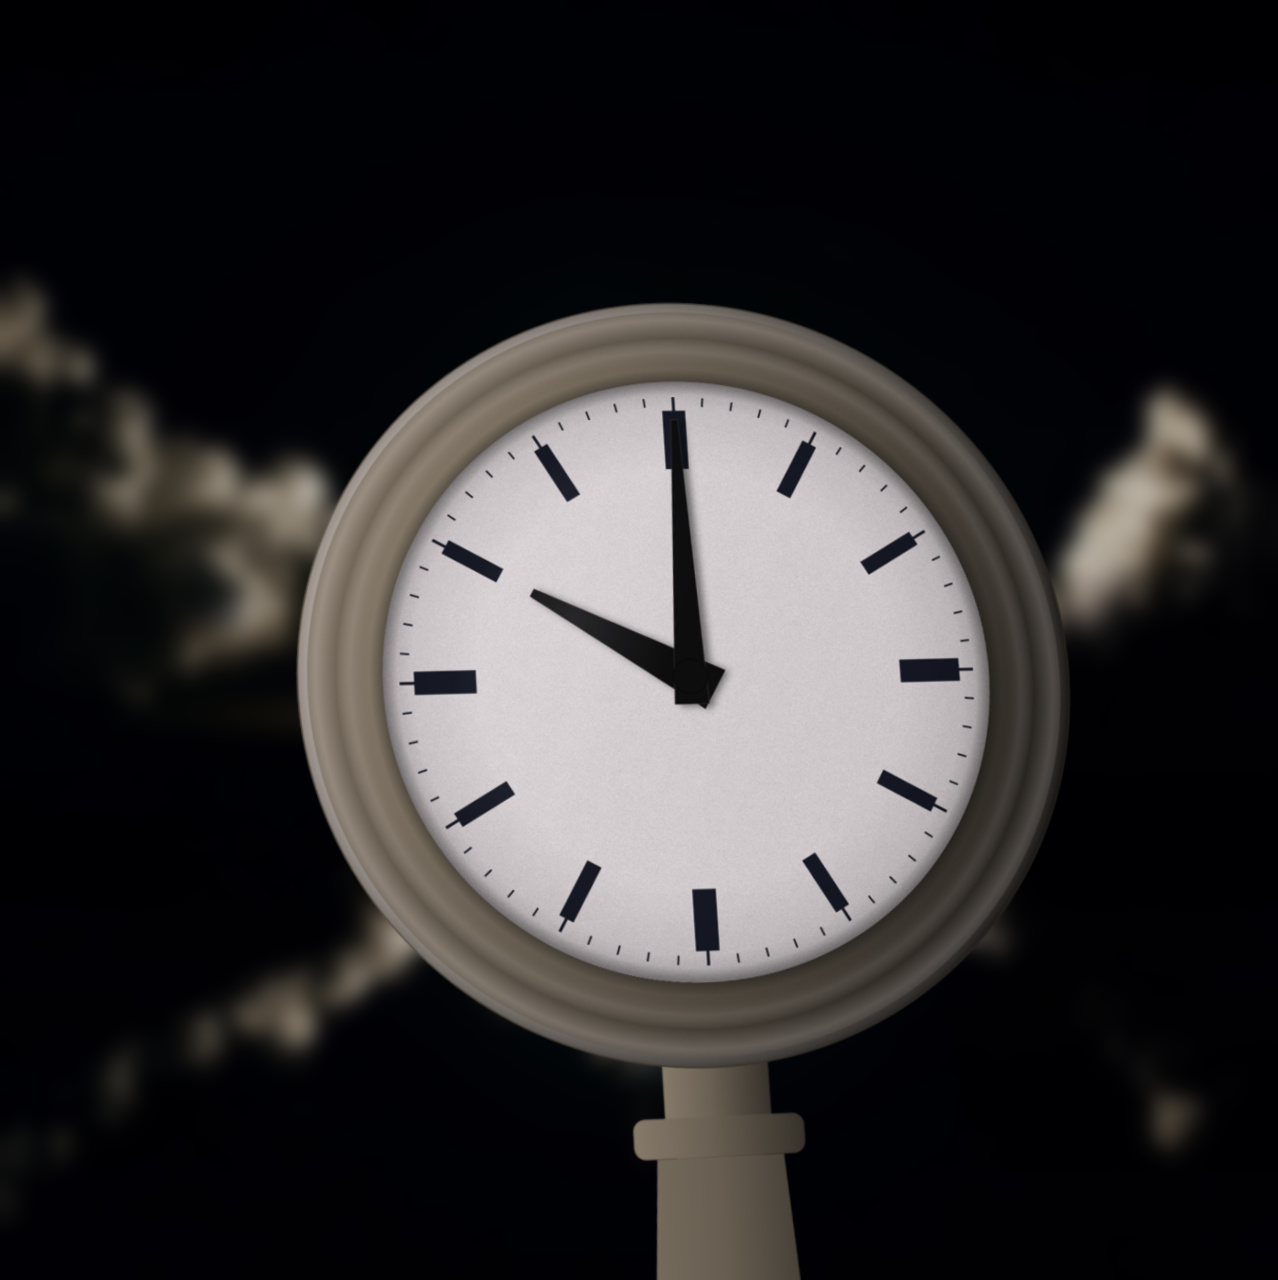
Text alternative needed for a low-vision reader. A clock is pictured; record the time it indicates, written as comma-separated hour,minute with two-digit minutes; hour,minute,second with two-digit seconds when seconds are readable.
10,00
